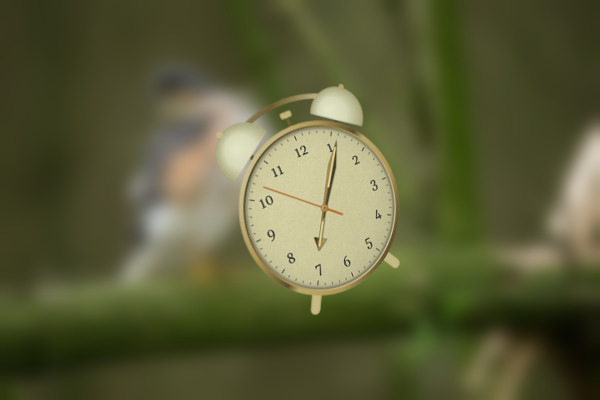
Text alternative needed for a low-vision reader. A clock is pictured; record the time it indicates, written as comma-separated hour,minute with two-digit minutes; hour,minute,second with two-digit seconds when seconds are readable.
7,05,52
